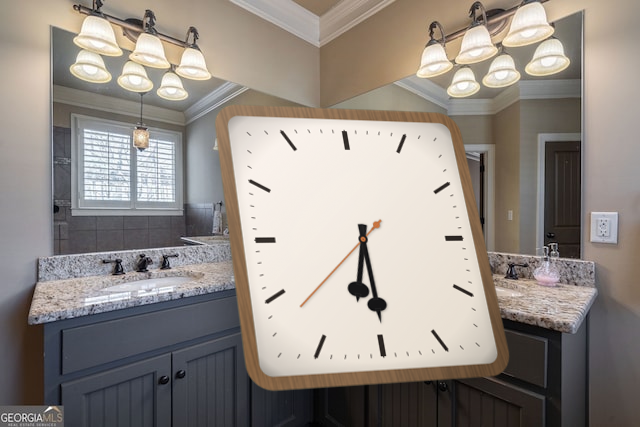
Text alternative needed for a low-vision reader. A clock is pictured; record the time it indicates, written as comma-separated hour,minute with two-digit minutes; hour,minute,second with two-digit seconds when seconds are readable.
6,29,38
